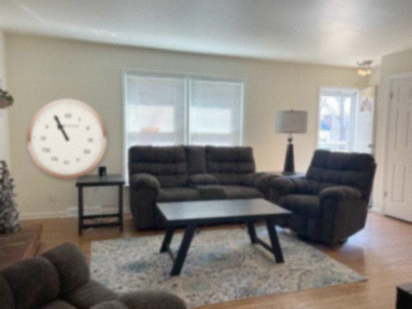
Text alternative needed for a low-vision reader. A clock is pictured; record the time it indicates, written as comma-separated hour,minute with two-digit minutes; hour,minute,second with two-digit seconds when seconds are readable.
10,55
